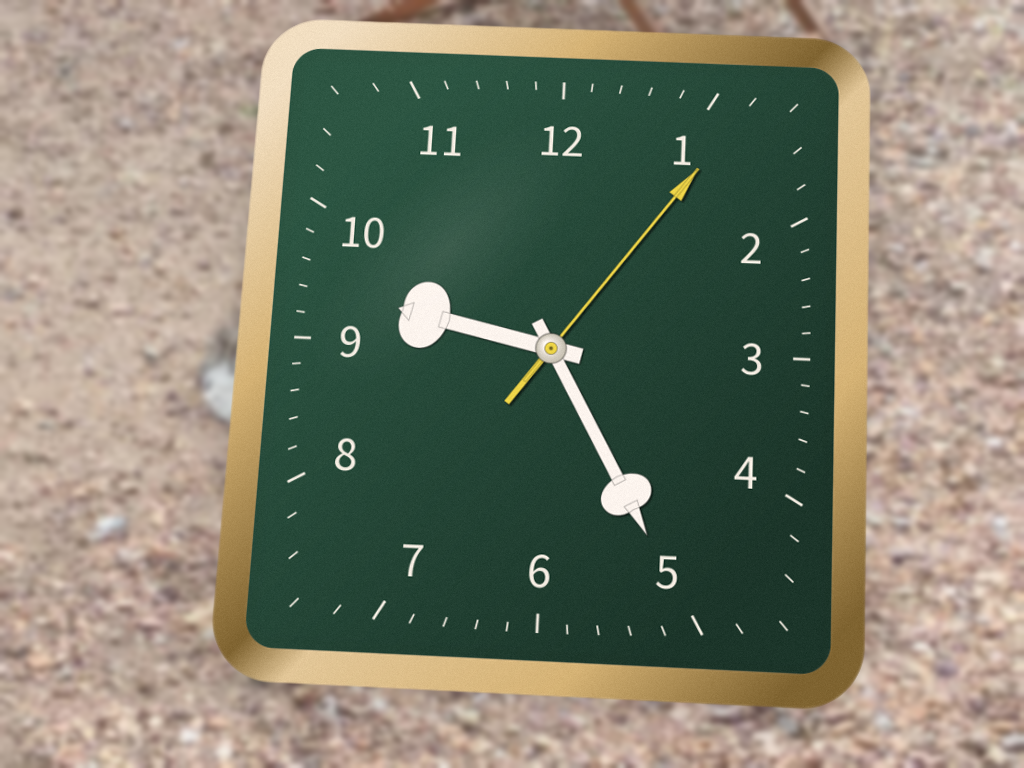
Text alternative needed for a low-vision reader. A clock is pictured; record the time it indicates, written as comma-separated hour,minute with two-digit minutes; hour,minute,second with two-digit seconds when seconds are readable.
9,25,06
